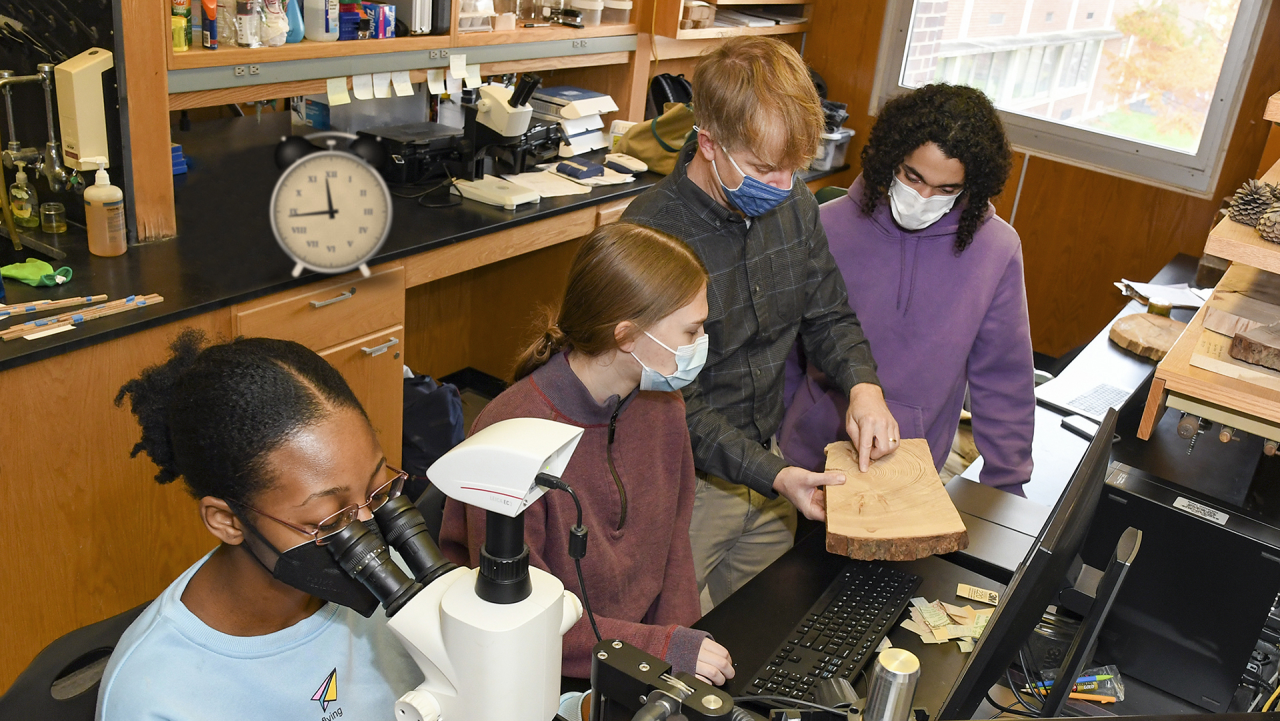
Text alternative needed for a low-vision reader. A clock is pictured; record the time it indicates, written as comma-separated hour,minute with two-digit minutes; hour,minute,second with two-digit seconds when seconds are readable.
11,44
